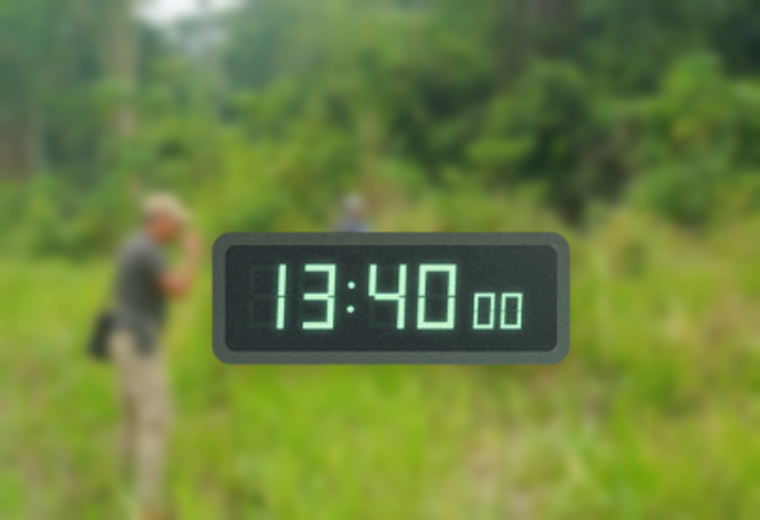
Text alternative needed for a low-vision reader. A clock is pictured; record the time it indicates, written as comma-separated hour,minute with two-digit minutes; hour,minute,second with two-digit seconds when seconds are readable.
13,40,00
